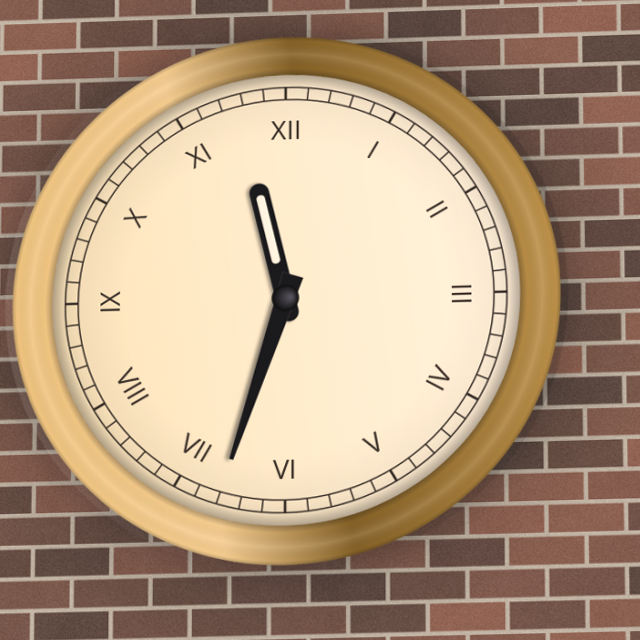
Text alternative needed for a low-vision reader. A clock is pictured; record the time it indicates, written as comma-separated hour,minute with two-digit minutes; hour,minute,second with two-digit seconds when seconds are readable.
11,33
